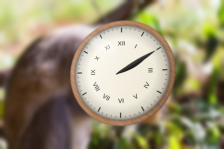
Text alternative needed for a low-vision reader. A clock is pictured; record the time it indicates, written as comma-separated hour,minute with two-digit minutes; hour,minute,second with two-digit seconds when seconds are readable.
2,10
